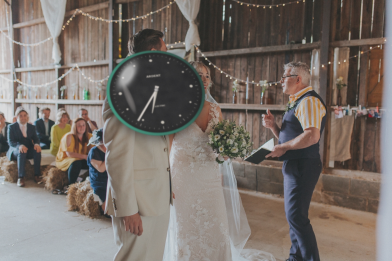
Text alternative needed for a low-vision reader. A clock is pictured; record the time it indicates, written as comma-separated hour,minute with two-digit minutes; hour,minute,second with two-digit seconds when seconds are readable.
6,36
